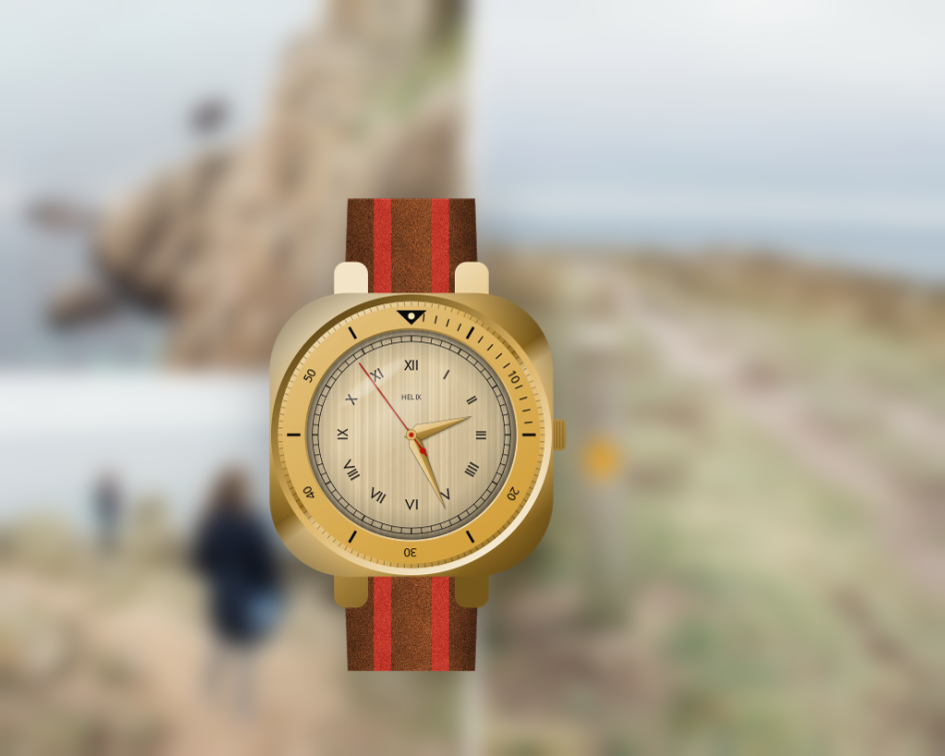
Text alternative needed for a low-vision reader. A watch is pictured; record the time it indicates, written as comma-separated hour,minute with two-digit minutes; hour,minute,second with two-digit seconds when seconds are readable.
2,25,54
